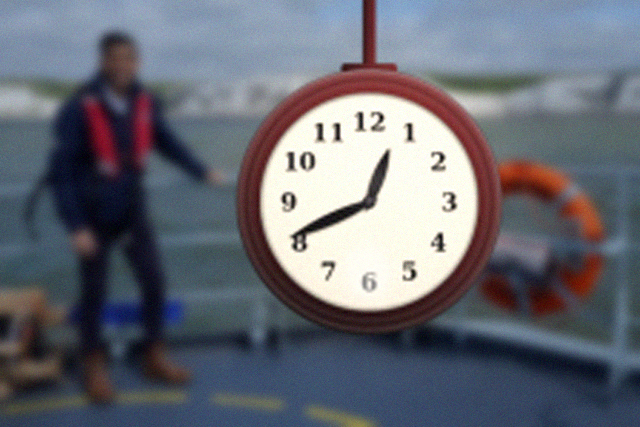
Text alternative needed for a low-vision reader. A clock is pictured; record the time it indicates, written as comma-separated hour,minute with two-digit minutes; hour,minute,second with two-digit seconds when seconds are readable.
12,41
